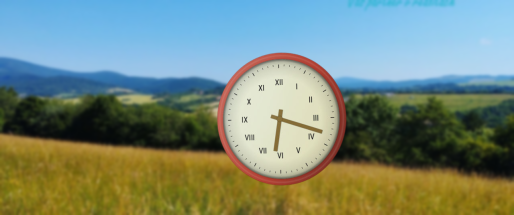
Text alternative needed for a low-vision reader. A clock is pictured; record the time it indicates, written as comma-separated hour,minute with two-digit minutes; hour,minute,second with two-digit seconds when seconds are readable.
6,18
